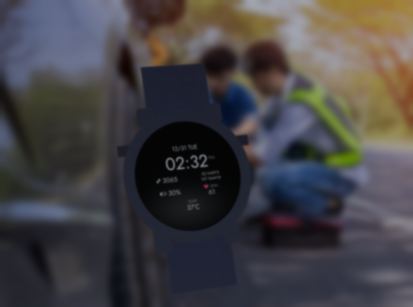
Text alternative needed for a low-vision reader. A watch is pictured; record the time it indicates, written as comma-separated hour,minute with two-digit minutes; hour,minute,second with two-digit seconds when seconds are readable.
2,32
